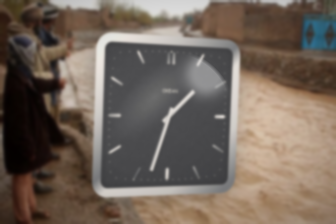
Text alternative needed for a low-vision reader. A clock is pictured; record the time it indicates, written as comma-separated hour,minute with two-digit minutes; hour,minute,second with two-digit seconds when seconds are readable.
1,33
